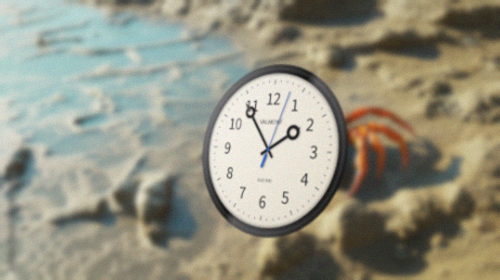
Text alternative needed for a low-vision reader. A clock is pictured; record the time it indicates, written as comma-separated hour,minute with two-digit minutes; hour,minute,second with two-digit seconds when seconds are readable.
1,54,03
